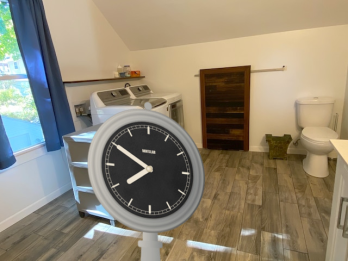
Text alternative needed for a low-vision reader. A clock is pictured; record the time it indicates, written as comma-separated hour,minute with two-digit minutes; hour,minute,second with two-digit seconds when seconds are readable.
7,50
